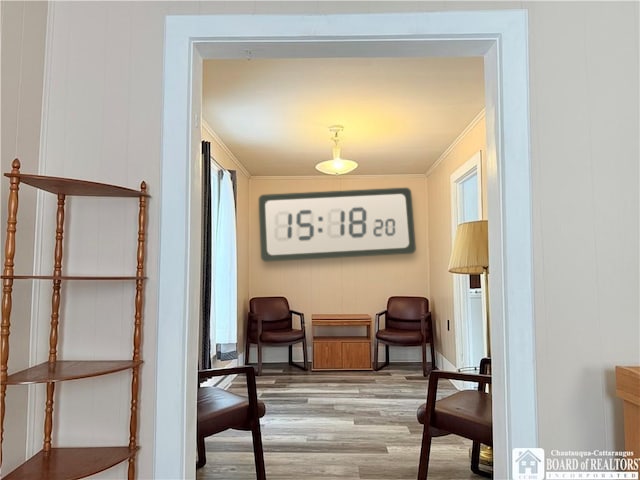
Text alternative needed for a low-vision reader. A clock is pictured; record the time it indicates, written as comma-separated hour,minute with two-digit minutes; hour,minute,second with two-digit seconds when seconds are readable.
15,18,20
